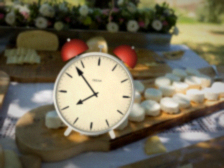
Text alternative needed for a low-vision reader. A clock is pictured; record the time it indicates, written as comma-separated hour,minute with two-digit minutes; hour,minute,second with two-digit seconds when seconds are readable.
7,53
